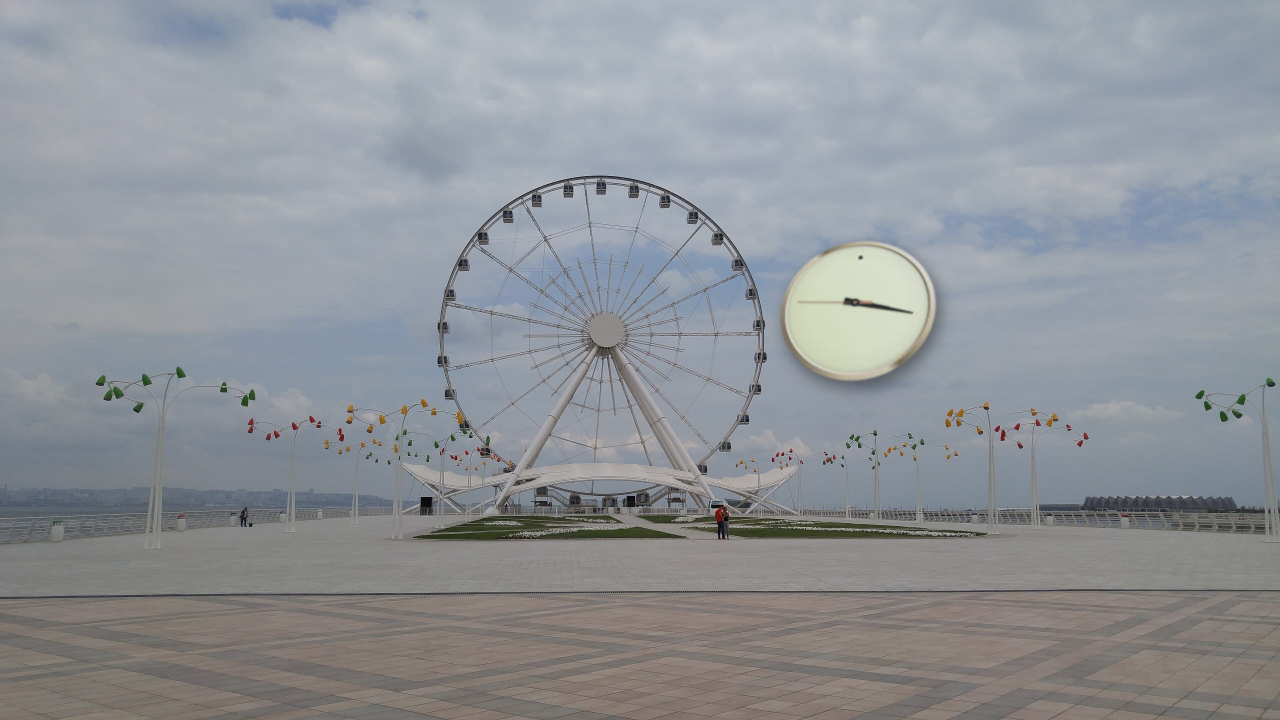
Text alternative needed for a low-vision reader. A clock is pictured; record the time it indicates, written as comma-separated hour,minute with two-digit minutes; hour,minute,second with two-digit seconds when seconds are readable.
3,16,45
